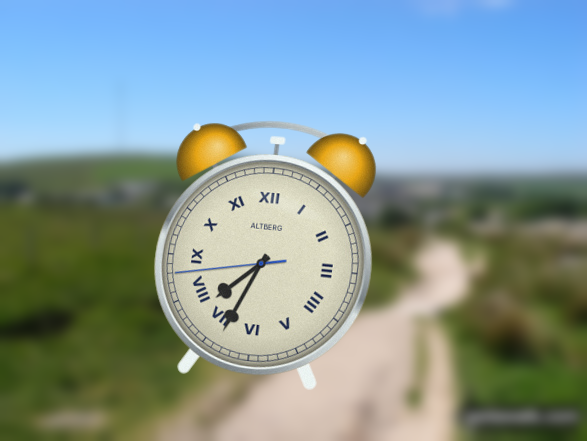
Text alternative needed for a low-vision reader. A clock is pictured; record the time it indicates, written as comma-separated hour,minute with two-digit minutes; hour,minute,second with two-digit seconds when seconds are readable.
7,33,43
